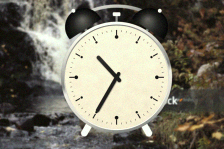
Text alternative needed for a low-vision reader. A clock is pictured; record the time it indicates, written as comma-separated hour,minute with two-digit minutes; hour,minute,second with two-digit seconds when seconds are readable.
10,35
